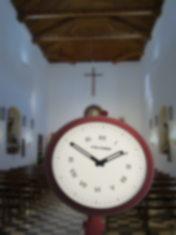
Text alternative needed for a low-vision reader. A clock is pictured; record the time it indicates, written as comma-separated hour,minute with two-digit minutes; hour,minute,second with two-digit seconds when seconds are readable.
1,50
